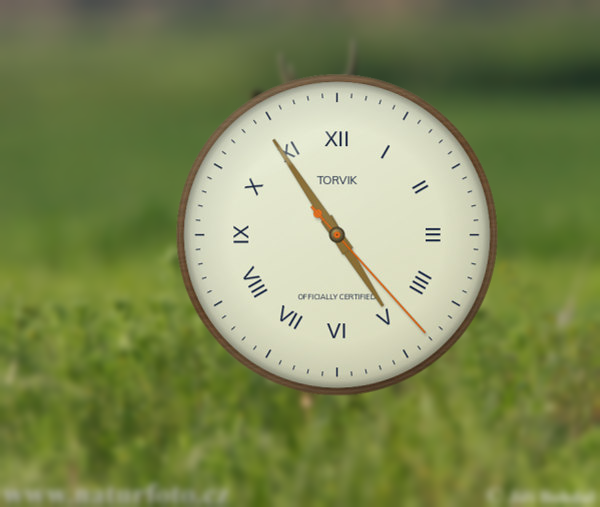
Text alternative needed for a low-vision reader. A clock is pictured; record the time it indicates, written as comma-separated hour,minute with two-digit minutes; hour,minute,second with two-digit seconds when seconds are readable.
4,54,23
